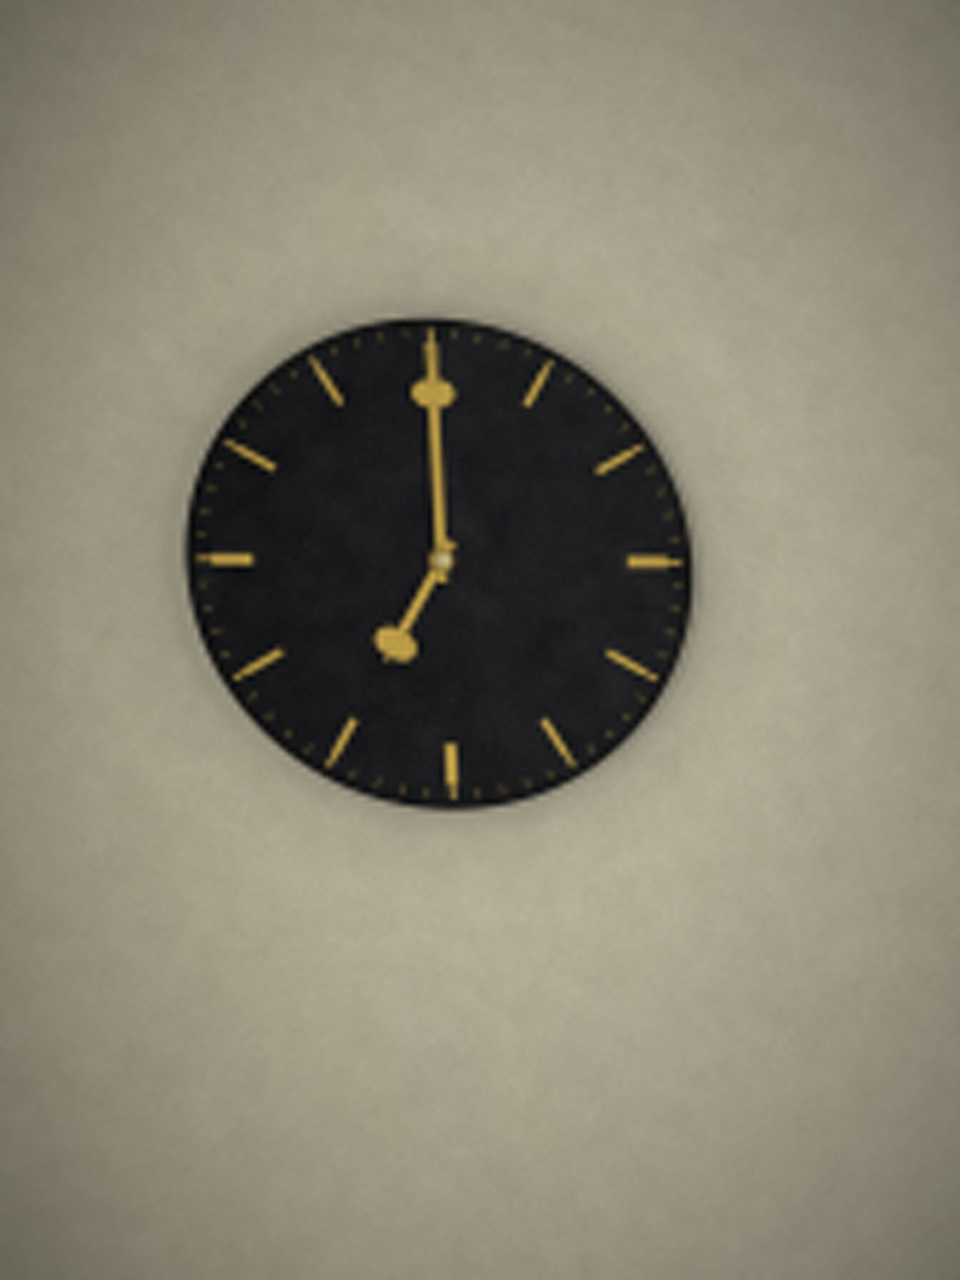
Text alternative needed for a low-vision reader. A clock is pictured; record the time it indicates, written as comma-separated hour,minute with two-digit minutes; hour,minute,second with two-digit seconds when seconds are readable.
7,00
